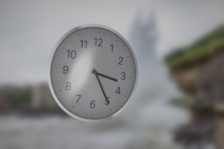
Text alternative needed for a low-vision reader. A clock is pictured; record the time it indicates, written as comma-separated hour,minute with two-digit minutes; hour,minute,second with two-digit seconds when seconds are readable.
3,25
